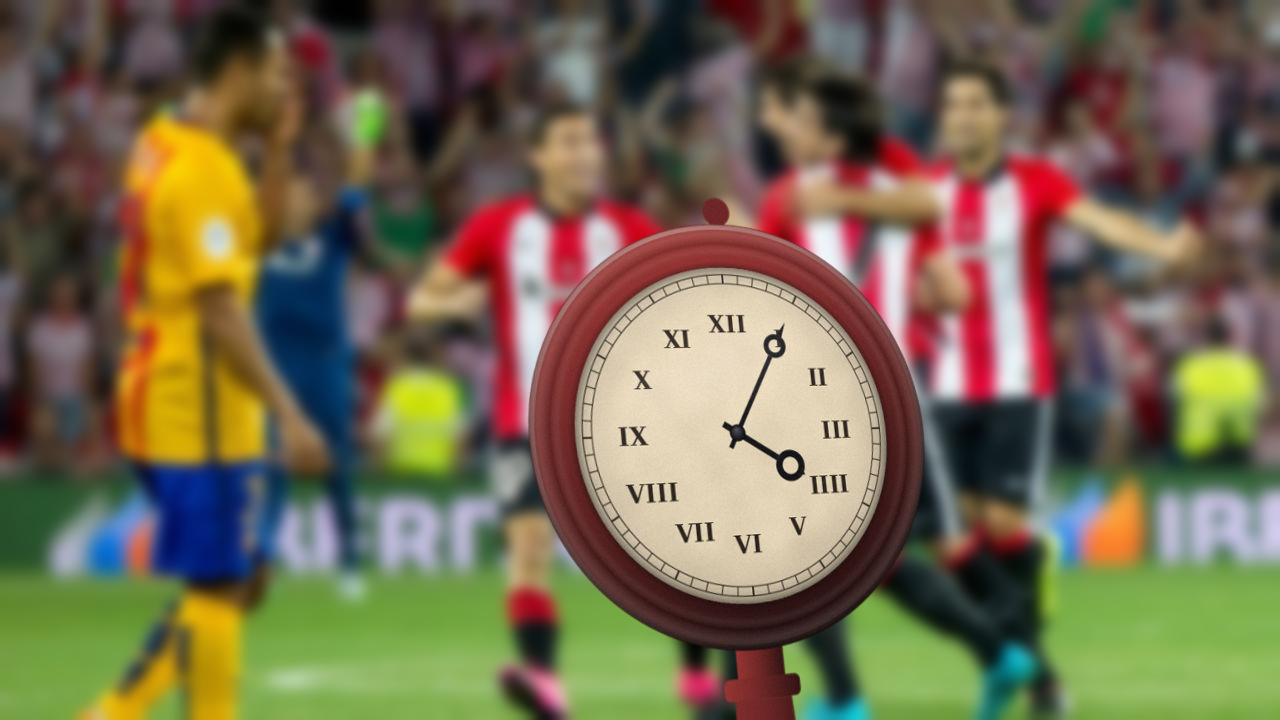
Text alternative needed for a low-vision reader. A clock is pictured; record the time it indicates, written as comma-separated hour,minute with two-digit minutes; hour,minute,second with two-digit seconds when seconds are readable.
4,05
